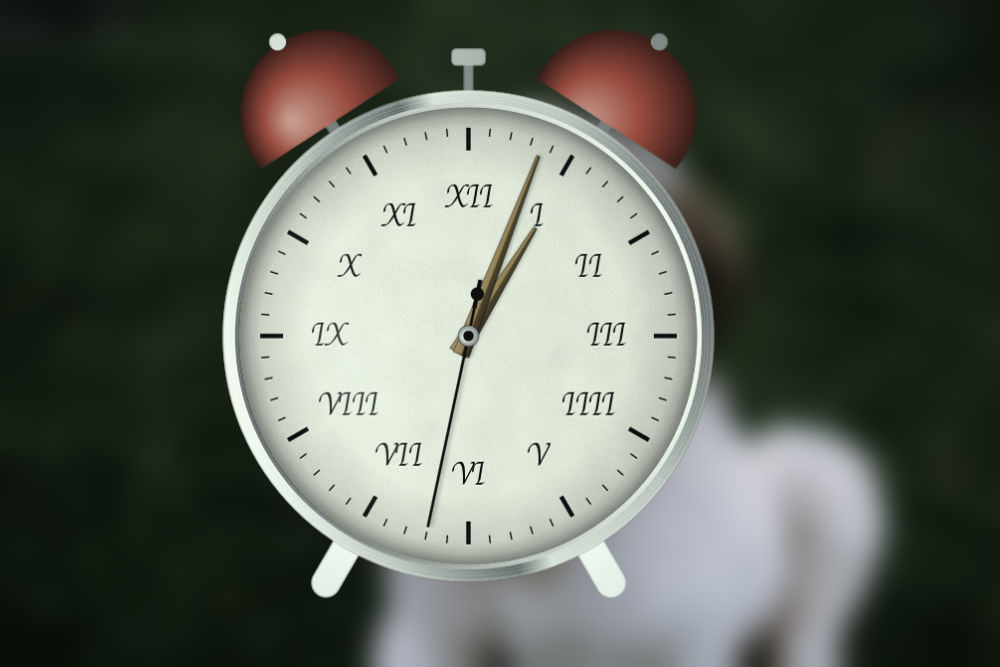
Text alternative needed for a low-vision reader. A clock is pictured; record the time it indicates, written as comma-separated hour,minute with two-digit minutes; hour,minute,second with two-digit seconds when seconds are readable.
1,03,32
